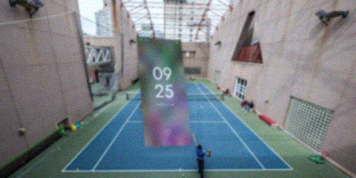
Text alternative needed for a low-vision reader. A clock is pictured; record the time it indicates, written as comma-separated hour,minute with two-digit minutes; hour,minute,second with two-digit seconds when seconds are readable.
9,25
